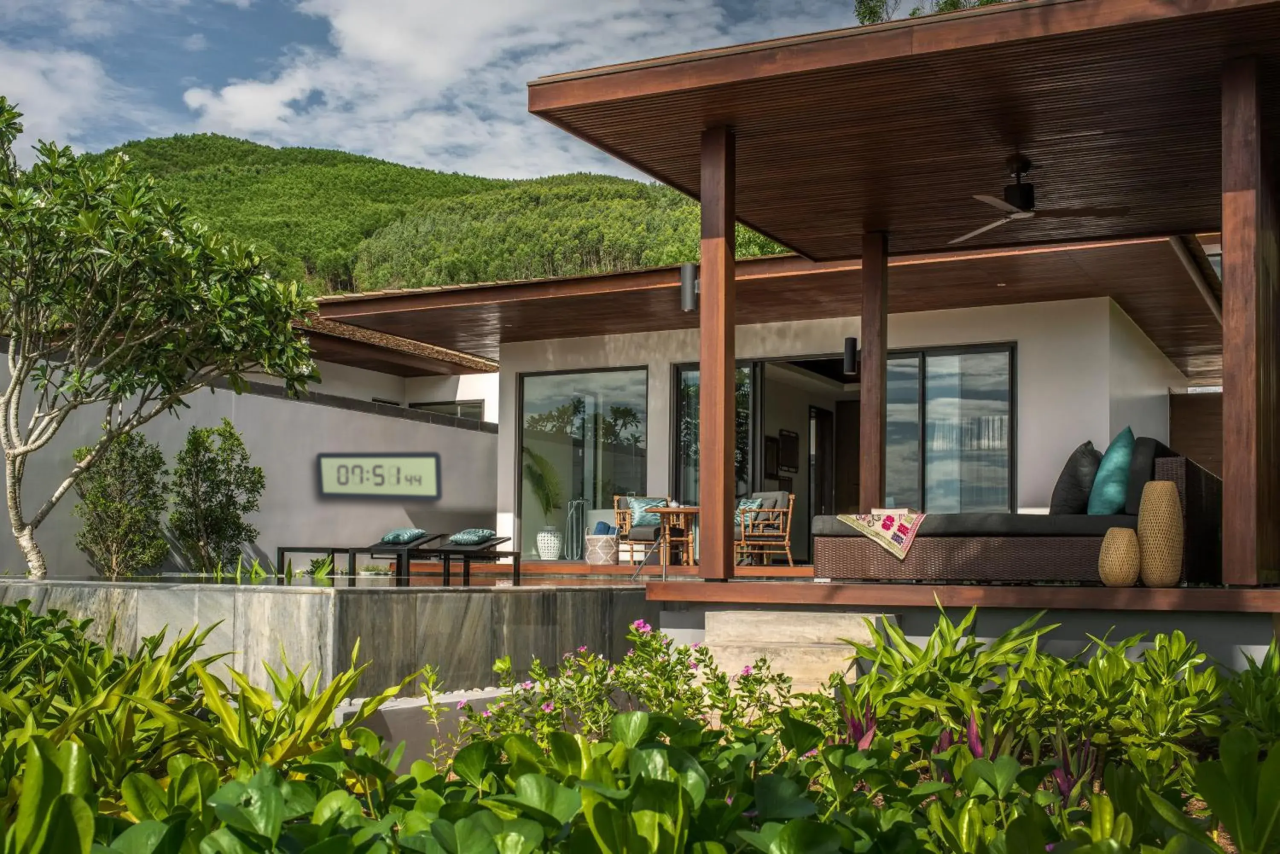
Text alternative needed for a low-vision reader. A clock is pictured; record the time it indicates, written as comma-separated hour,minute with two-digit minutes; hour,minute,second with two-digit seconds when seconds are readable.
7,51
